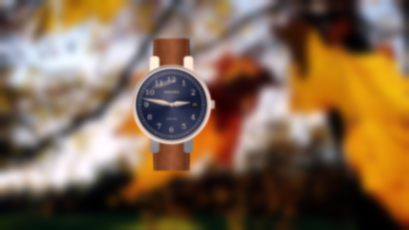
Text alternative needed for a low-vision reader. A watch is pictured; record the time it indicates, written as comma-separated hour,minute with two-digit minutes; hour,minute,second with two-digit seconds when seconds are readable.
2,47
